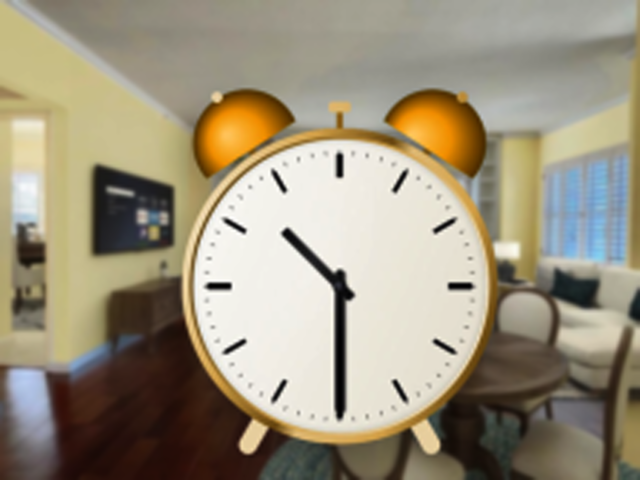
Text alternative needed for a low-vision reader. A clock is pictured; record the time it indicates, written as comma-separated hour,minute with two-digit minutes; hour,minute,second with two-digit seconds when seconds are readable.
10,30
